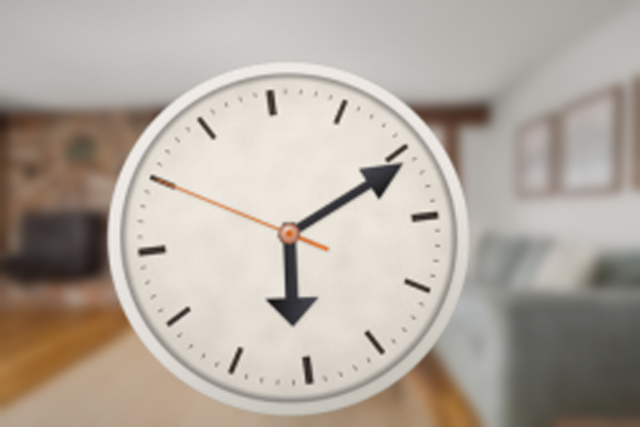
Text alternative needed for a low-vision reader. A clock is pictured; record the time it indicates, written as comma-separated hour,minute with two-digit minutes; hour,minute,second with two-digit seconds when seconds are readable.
6,10,50
